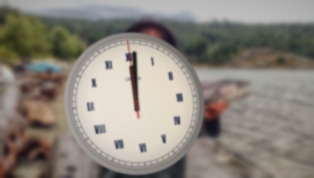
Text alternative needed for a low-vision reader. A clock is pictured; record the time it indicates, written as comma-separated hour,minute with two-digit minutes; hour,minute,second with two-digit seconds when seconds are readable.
12,01,00
